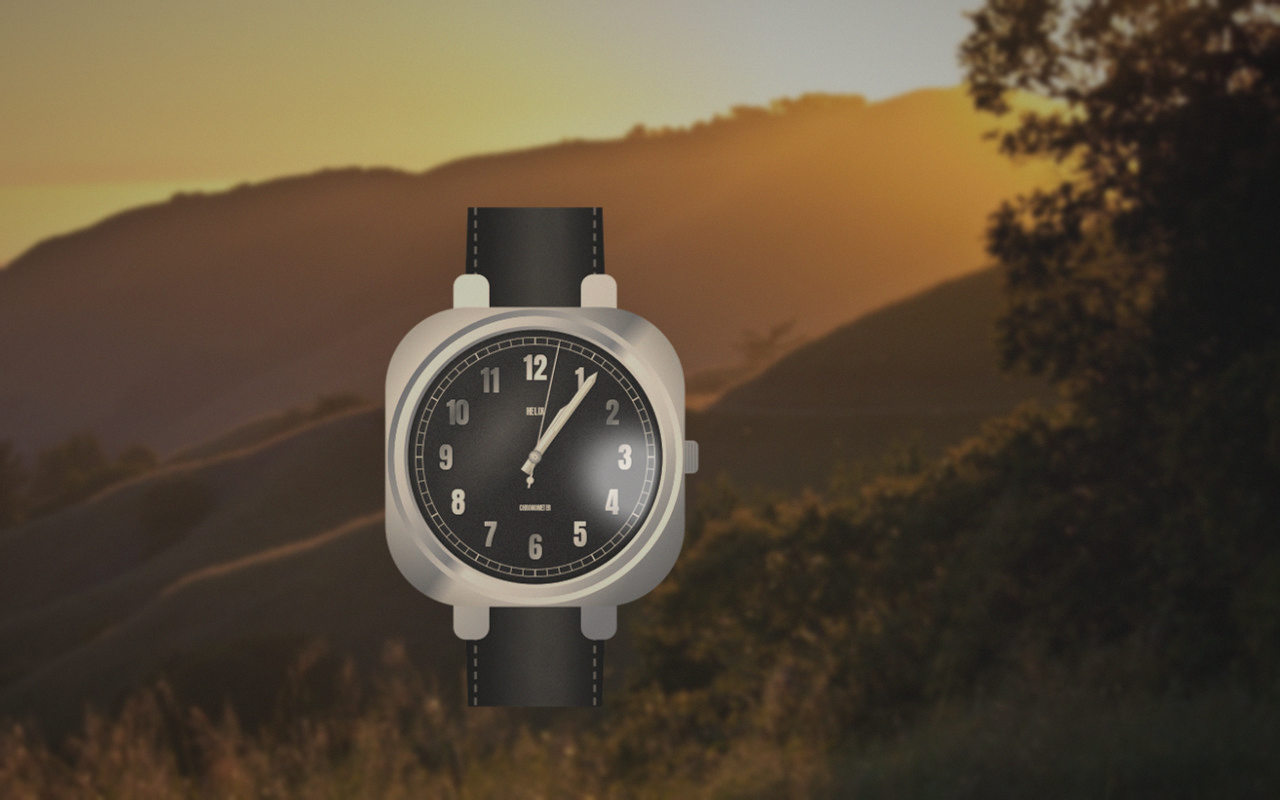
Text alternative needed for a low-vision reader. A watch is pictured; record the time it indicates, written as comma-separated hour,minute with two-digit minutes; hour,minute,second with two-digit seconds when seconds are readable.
1,06,02
